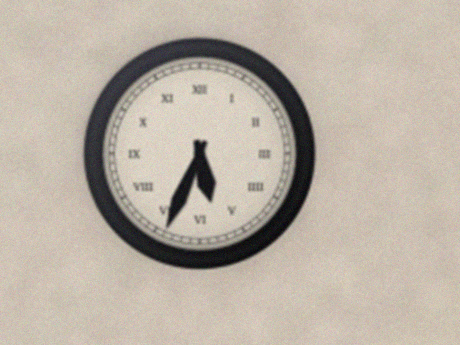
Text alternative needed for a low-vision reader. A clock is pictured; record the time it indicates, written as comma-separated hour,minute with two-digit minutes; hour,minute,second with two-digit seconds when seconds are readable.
5,34
